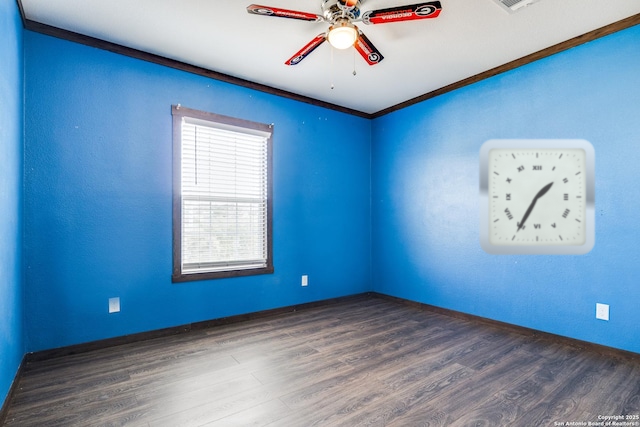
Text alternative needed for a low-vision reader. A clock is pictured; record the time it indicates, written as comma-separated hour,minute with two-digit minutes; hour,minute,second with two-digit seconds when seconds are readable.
1,35
